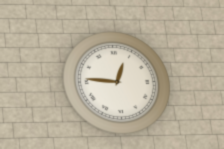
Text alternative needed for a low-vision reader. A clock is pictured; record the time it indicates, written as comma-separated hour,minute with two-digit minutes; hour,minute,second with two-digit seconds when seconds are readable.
12,46
